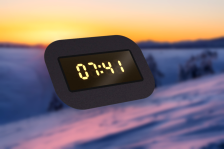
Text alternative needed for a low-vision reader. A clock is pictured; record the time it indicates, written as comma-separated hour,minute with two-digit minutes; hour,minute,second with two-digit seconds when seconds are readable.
7,41
